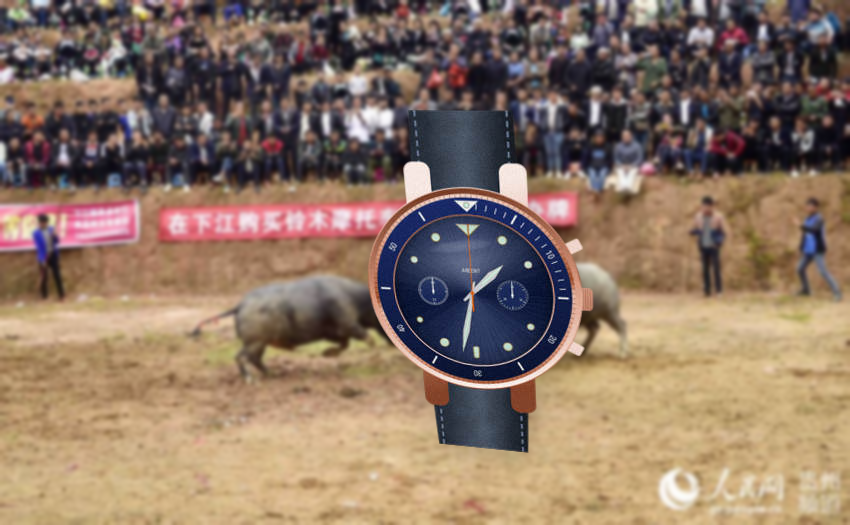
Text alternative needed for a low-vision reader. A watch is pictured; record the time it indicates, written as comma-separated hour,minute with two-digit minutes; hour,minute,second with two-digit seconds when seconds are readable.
1,32
